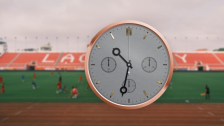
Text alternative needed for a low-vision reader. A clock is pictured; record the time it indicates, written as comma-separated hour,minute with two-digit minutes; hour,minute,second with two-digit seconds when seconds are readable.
10,32
